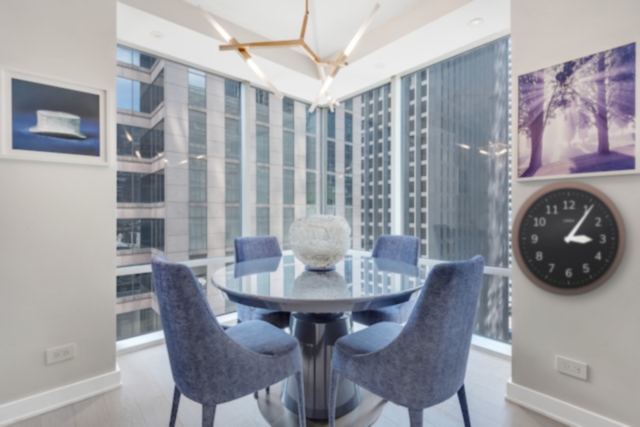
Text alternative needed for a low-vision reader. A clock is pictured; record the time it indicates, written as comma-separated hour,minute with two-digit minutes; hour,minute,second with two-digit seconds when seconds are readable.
3,06
